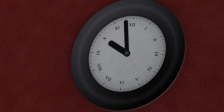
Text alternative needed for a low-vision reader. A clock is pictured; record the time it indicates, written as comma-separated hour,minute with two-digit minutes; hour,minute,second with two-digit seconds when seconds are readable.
9,58
